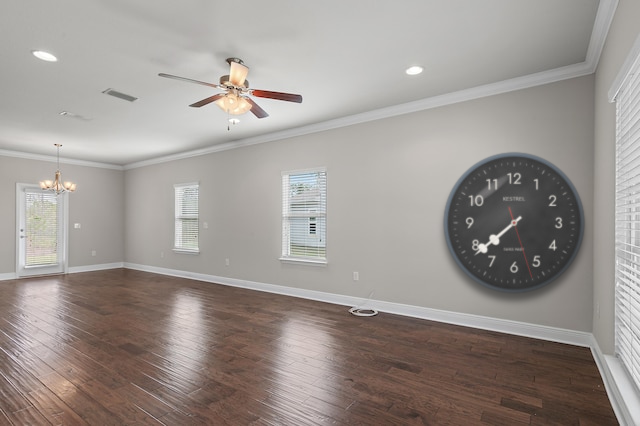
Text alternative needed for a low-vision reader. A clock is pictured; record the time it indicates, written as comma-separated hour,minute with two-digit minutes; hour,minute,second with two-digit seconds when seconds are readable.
7,38,27
